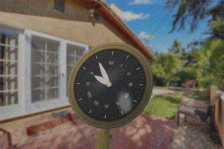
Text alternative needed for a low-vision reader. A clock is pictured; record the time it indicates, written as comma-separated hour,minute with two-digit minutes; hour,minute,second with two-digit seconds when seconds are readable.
9,55
